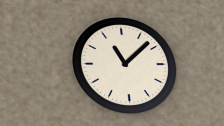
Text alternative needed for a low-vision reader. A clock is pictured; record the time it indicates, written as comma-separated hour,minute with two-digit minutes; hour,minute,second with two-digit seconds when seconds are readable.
11,08
